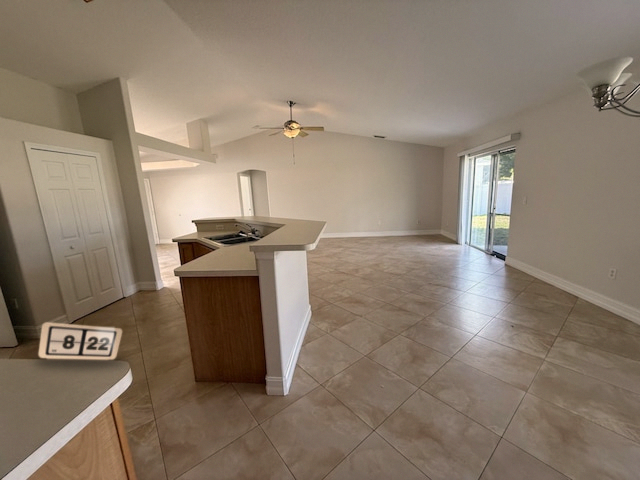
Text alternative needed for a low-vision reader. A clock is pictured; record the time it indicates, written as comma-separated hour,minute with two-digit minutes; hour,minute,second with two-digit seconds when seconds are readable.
8,22
